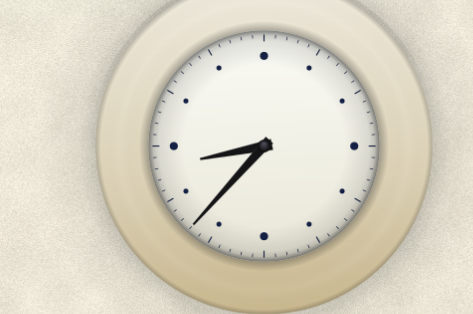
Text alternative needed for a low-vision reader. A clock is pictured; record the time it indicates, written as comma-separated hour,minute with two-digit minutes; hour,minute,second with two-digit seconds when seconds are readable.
8,37
